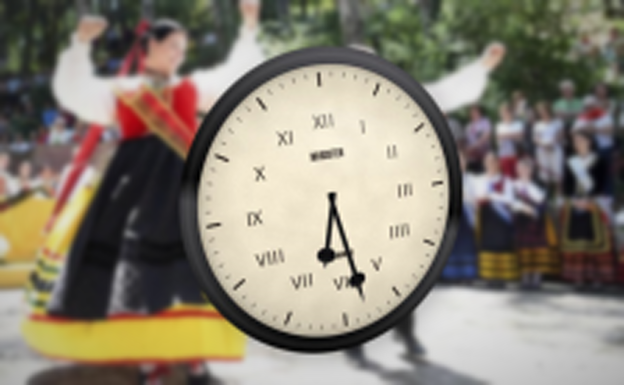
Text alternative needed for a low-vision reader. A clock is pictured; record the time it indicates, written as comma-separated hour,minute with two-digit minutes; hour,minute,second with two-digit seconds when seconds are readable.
6,28
